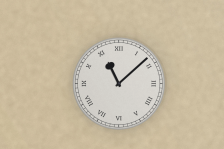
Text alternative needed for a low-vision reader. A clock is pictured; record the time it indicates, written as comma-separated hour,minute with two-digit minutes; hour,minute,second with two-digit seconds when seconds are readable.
11,08
